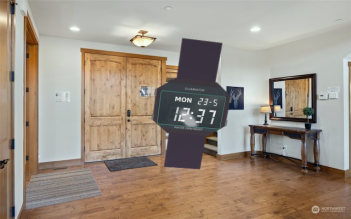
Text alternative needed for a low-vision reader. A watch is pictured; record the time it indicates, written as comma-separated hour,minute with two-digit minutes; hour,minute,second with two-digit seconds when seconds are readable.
12,37
